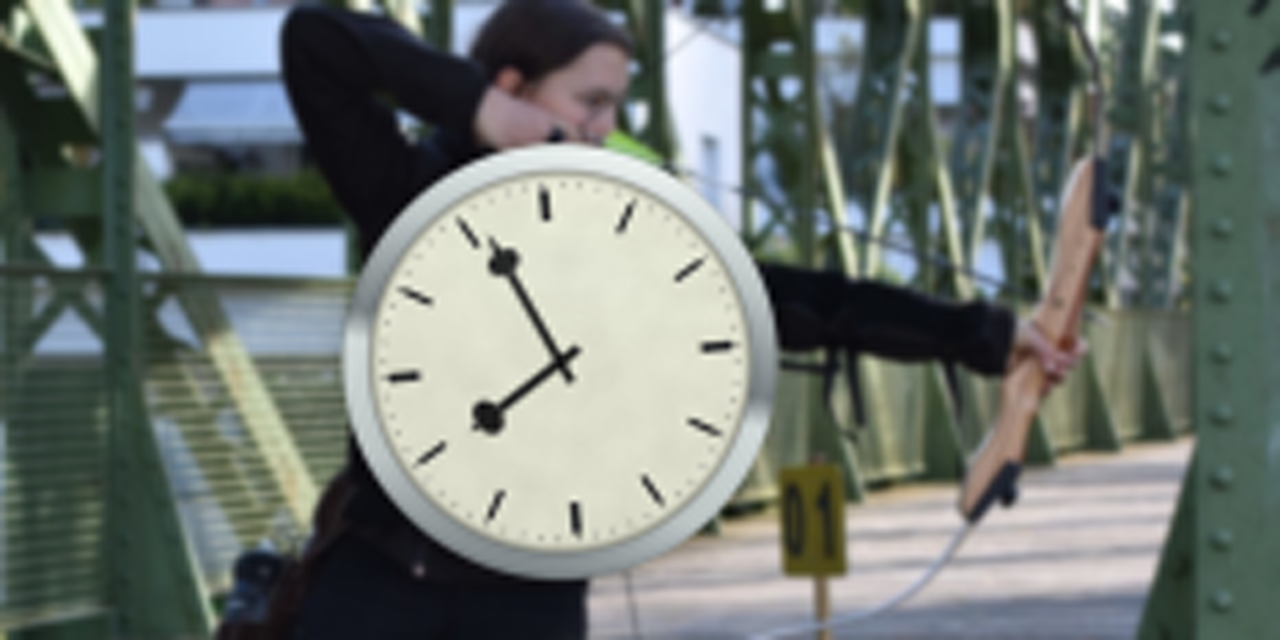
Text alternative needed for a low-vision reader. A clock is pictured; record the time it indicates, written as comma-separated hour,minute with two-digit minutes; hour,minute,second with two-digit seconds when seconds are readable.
7,56
